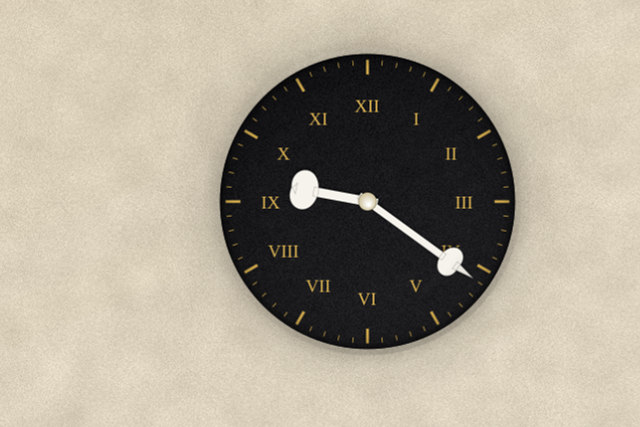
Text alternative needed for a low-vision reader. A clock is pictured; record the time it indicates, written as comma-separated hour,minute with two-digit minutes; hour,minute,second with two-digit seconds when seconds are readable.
9,21
